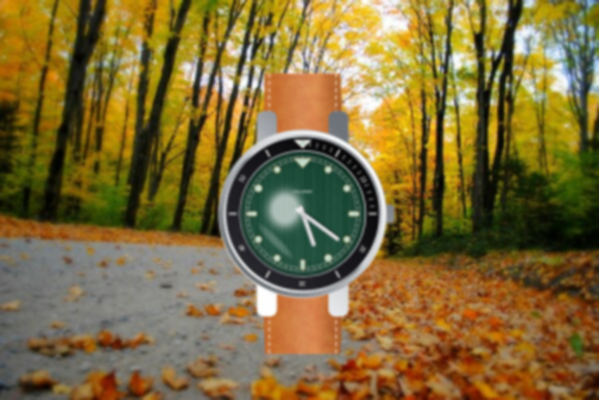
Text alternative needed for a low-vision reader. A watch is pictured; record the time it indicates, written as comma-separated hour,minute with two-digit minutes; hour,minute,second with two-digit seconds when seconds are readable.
5,21
